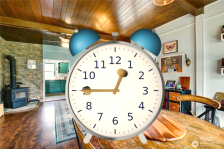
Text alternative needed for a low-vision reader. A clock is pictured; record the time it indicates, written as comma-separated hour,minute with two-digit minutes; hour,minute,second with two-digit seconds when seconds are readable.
12,45
